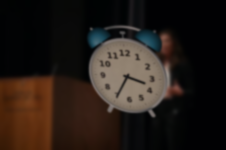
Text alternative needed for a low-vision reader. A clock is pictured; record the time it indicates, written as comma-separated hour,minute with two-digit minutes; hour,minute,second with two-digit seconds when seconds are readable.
3,35
